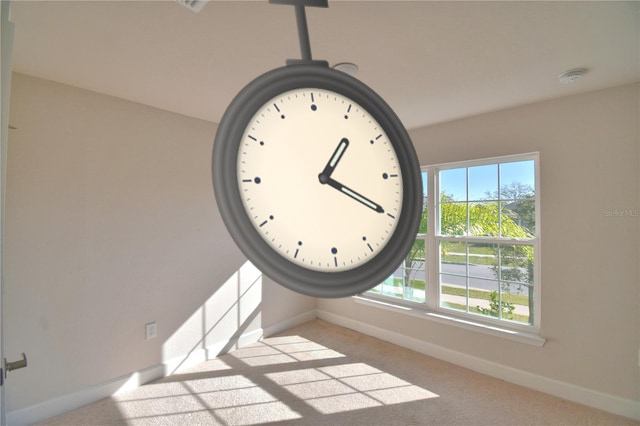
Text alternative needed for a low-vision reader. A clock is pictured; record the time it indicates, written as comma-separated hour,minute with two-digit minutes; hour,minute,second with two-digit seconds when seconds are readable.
1,20
